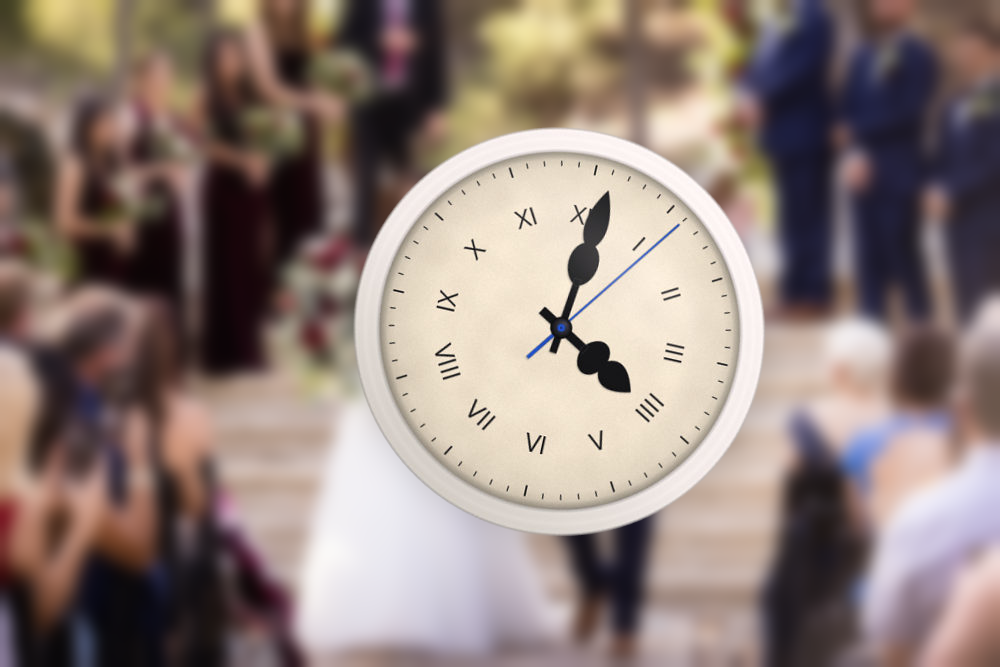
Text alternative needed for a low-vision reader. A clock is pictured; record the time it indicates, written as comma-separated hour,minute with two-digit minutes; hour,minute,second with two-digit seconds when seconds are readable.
4,01,06
